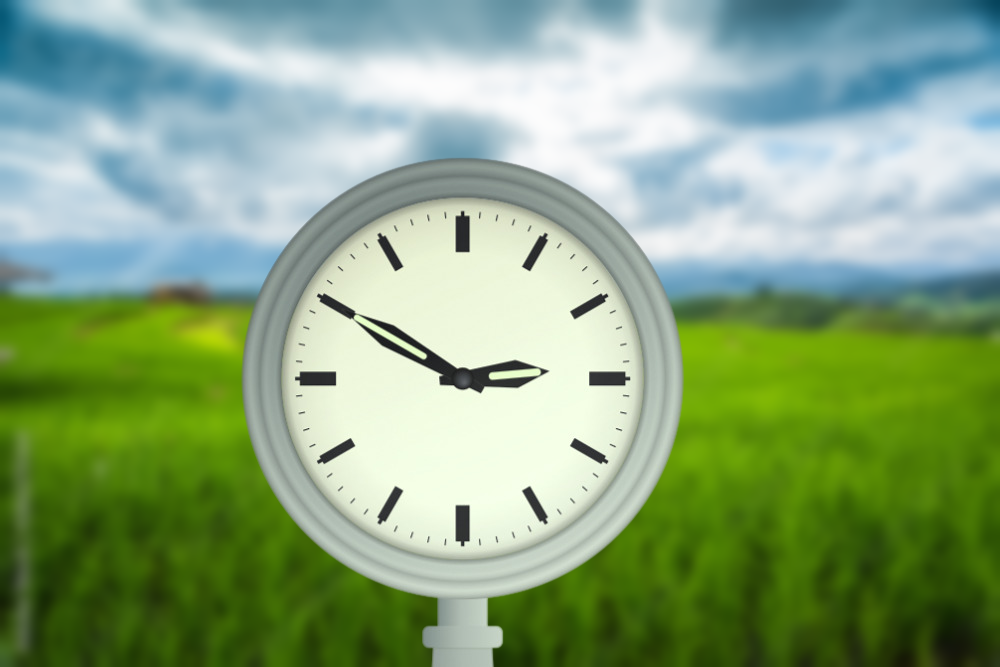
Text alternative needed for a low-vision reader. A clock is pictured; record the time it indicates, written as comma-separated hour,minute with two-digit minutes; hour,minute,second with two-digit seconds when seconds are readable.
2,50
